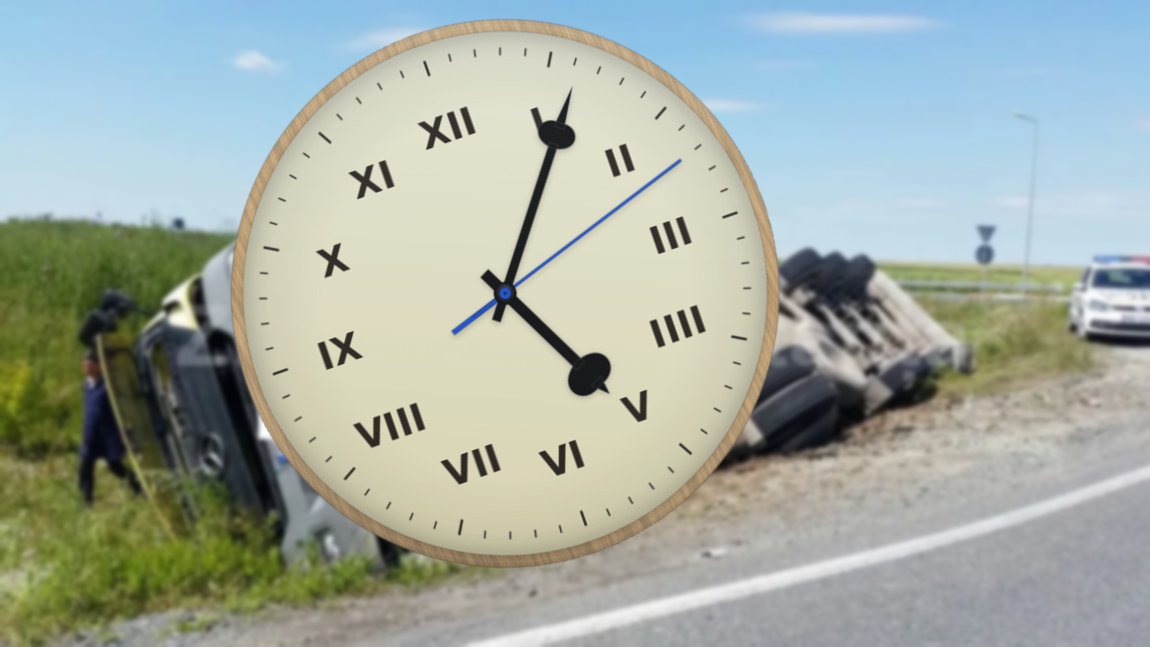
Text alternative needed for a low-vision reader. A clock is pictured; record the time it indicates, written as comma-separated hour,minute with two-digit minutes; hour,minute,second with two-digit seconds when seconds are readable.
5,06,12
